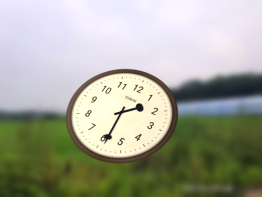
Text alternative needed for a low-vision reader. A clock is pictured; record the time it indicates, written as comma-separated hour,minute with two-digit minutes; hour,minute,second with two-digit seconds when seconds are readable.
1,29
